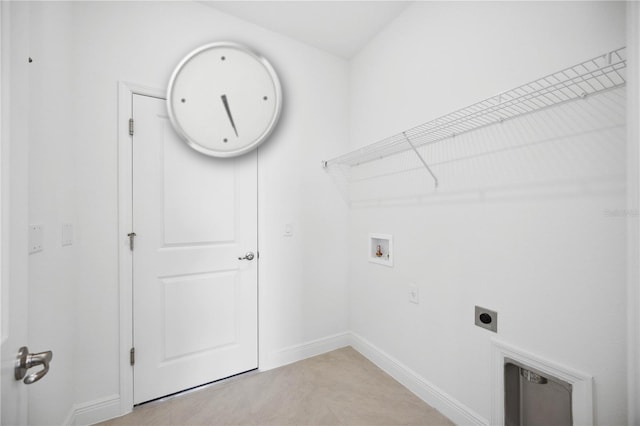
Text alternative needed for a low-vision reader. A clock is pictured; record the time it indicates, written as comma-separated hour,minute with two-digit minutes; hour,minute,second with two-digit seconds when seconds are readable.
5,27
